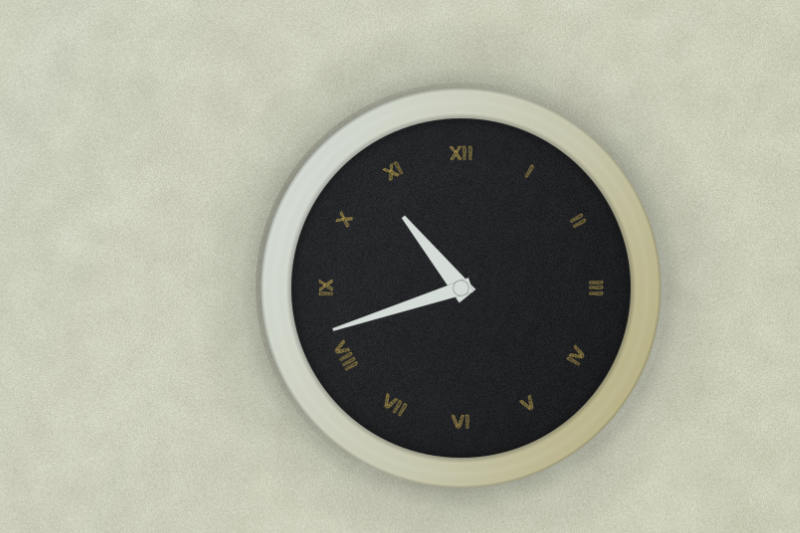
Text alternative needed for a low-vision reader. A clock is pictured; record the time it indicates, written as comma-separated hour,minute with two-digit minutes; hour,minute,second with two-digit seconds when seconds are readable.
10,42
